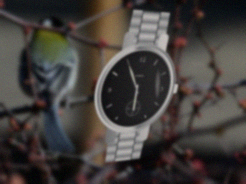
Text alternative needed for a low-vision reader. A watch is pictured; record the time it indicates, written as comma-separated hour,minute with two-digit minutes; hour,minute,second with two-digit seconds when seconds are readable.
5,55
